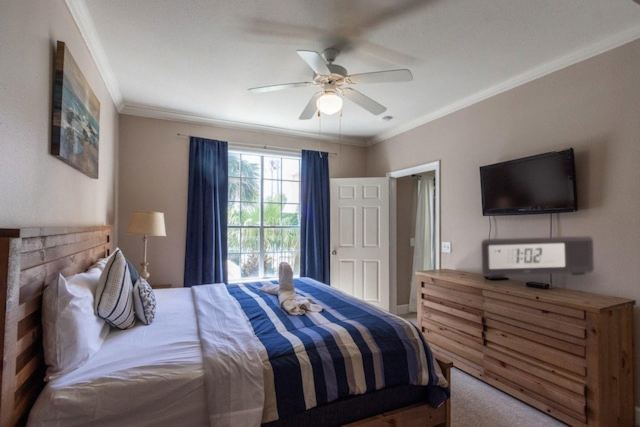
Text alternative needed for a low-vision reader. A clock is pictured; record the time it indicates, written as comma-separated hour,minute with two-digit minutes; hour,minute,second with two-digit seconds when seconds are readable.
1,02
